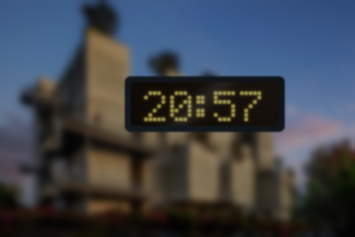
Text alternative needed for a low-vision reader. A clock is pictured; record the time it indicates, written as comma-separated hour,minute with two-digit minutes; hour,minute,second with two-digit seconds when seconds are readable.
20,57
